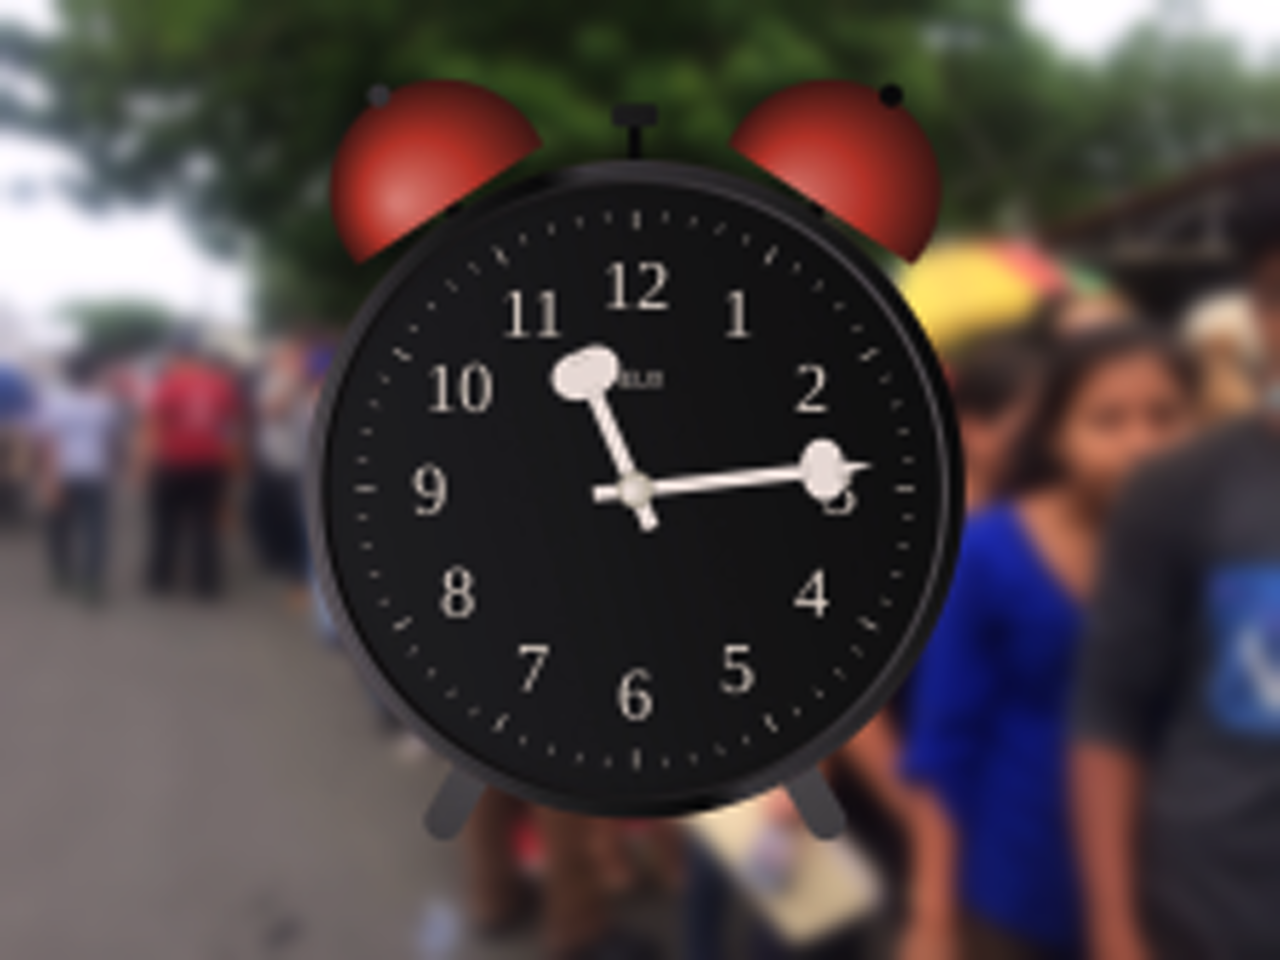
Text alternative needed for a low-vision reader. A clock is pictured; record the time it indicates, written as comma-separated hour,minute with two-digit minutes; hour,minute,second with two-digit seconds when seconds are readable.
11,14
